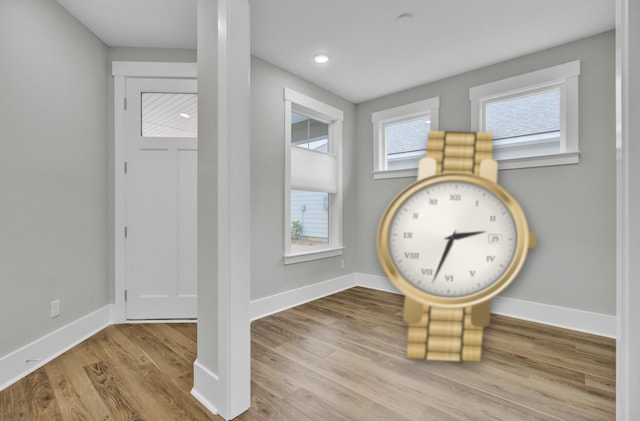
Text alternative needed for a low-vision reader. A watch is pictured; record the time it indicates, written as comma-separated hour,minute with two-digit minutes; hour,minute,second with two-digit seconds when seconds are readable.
2,33
